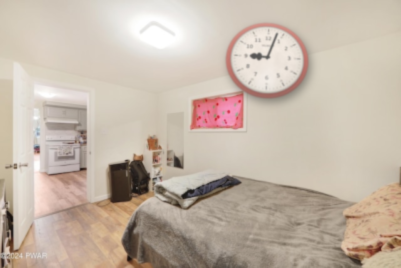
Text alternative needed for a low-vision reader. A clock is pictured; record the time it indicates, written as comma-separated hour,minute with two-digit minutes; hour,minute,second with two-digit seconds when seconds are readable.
9,03
